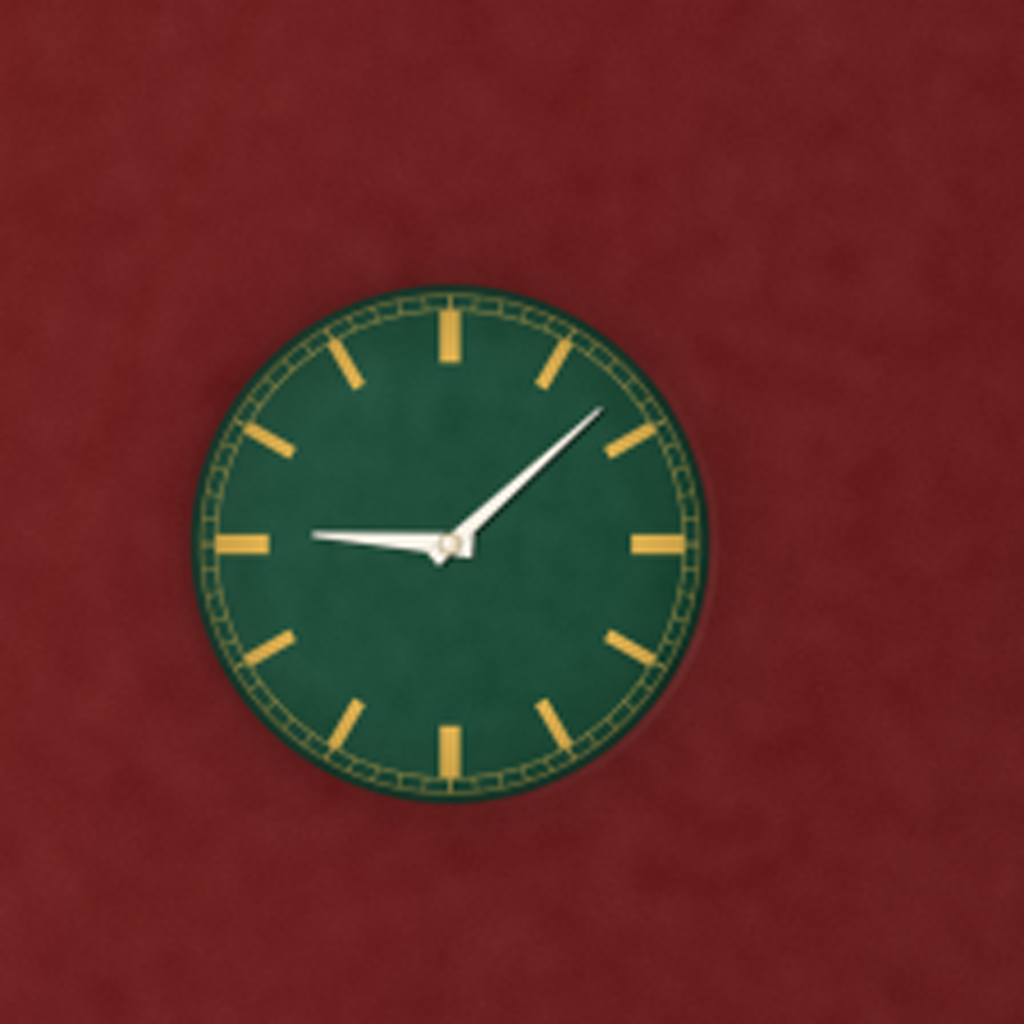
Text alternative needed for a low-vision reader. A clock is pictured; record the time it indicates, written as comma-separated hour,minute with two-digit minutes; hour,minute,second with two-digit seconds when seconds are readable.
9,08
